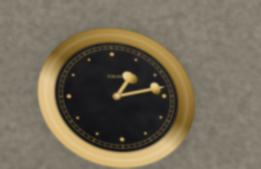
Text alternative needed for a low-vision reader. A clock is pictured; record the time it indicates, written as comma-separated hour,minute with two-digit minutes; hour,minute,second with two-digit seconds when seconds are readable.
1,13
